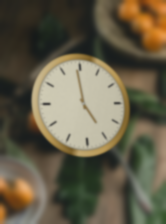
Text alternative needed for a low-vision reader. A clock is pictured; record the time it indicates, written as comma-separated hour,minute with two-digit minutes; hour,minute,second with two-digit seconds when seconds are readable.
4,59
